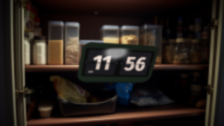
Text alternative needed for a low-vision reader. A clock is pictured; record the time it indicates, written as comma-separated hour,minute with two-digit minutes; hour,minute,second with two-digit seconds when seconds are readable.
11,56
